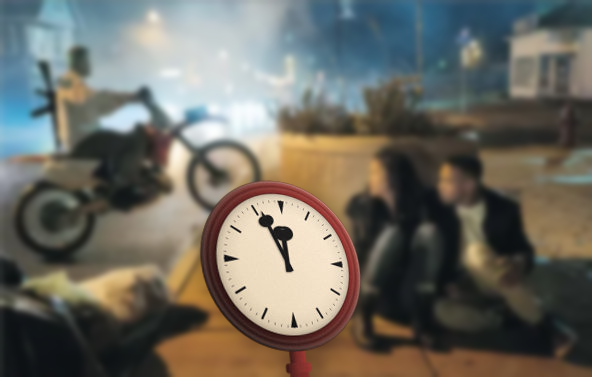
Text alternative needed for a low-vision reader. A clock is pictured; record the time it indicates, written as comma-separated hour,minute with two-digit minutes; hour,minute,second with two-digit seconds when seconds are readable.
11,56
